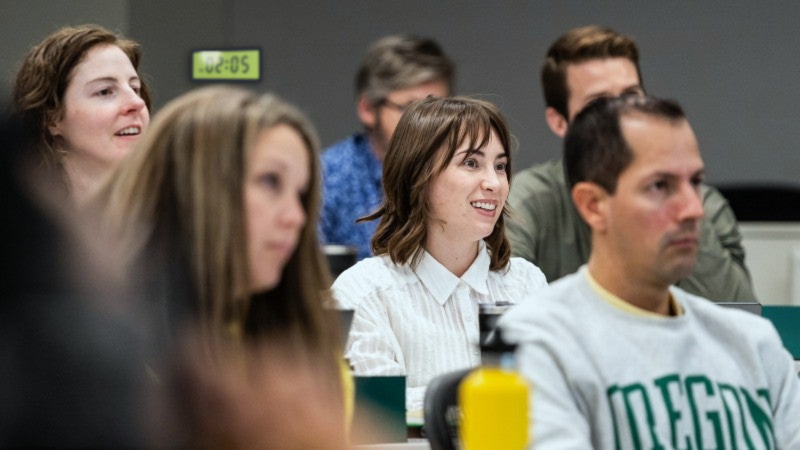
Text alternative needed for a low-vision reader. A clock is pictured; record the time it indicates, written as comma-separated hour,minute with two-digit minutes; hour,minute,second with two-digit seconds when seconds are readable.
2,05
